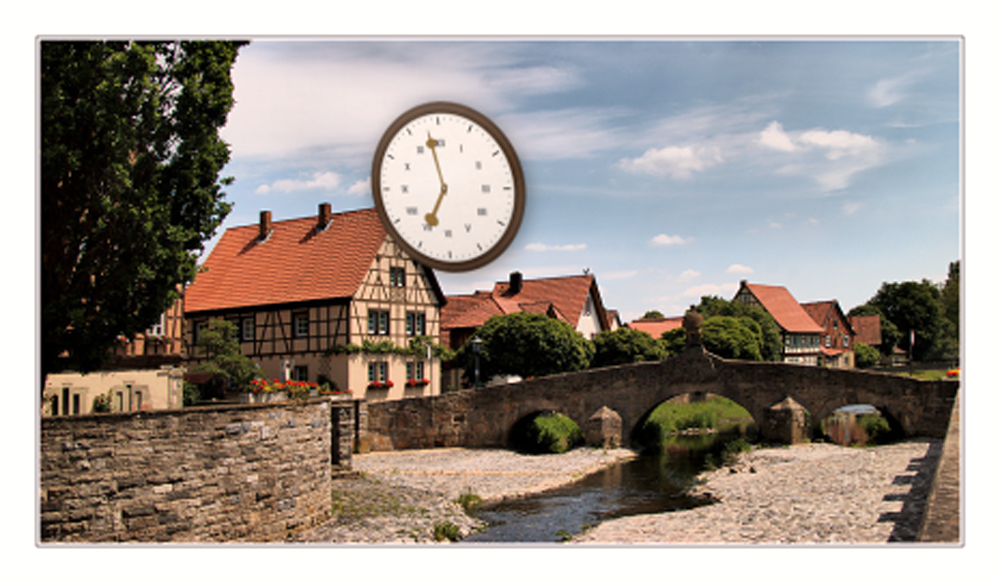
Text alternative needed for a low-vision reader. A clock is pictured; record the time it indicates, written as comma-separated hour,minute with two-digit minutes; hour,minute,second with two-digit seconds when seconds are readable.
6,58
